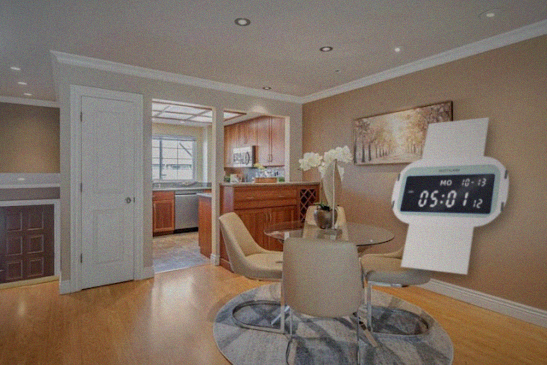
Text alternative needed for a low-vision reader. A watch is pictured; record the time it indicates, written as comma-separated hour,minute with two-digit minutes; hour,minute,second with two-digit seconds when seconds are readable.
5,01
